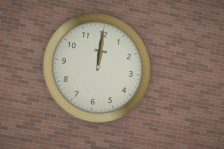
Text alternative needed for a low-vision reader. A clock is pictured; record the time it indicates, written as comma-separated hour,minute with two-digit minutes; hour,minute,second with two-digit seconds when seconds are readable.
12,00
